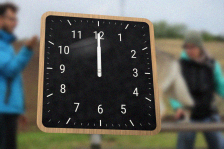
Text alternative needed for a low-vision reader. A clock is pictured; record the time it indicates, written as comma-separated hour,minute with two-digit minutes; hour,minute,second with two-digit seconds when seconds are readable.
12,00
